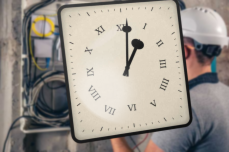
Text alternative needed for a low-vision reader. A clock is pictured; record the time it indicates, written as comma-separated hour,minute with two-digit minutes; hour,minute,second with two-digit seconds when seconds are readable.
1,01
